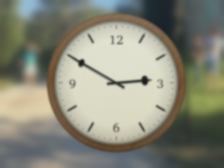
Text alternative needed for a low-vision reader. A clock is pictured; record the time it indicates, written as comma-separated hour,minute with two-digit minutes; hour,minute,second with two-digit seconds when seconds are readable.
2,50
